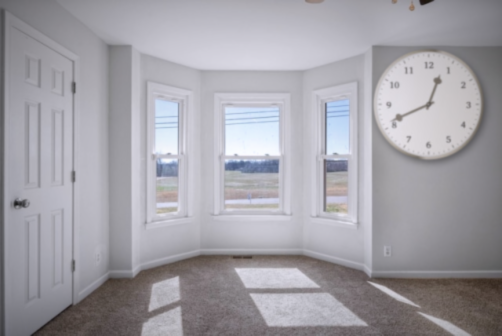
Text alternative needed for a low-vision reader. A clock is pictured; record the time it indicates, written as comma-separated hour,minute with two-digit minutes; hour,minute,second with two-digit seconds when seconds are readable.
12,41
